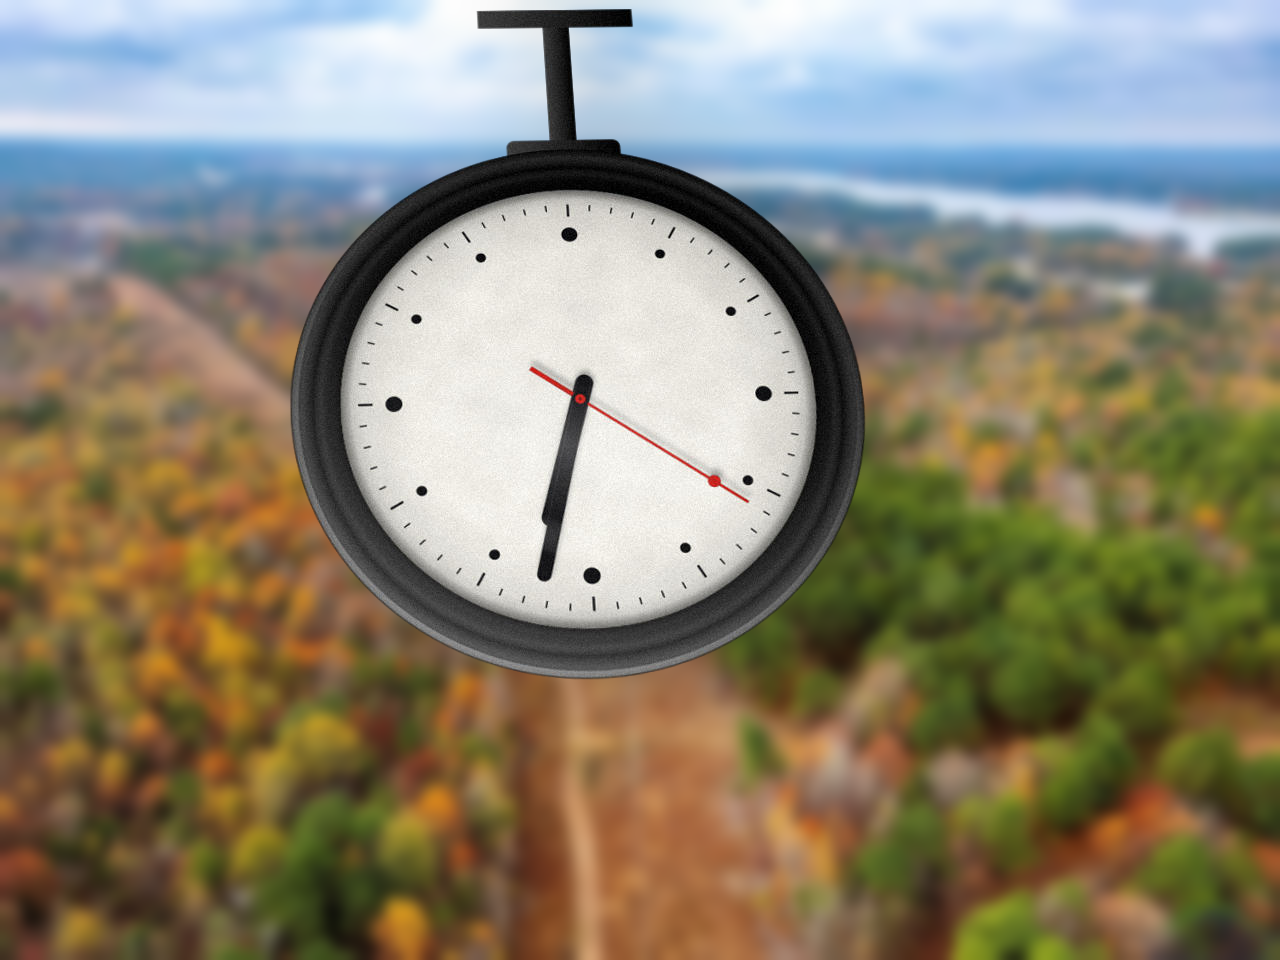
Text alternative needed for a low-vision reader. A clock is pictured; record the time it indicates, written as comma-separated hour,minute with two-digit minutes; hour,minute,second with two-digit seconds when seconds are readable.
6,32,21
